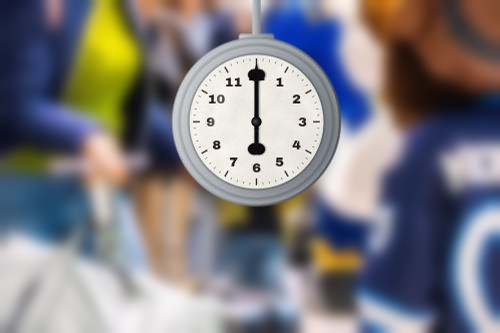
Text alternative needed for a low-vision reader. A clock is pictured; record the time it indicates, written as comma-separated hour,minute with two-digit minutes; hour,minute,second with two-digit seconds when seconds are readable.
6,00
